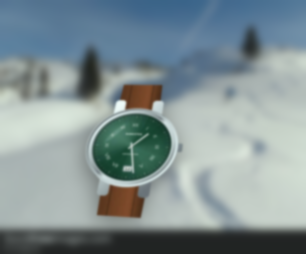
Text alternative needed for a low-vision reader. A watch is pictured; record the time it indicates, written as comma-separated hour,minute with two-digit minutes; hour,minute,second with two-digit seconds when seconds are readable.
1,28
